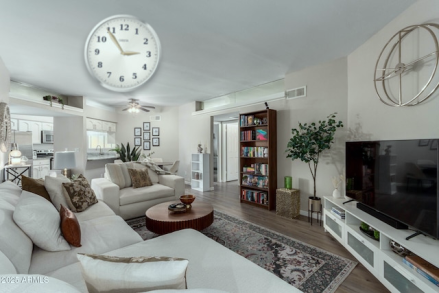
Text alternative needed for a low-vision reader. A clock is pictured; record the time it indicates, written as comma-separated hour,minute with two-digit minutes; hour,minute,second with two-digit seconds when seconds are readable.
2,54
